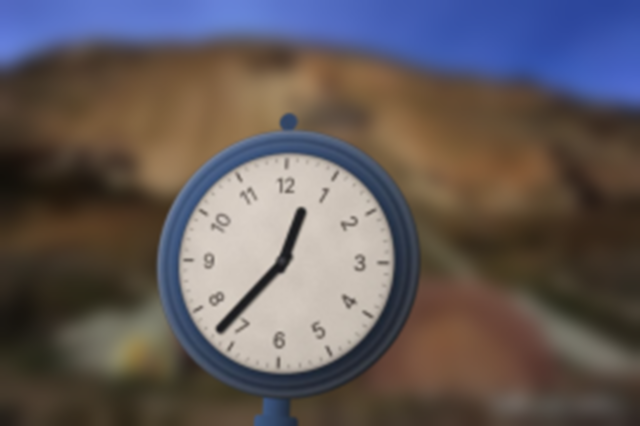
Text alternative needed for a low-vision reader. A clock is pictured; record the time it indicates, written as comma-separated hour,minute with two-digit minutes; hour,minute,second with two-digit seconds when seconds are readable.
12,37
